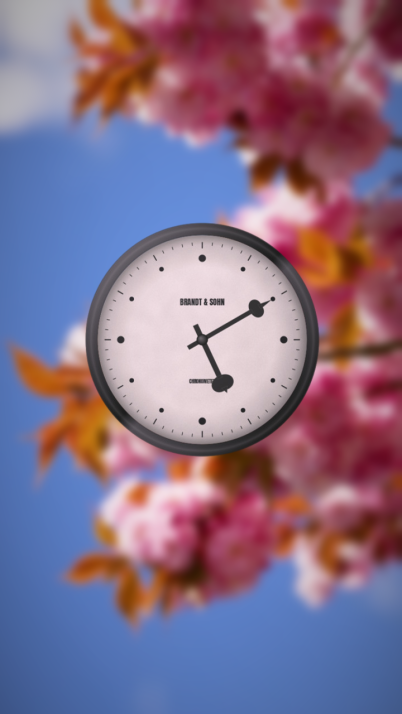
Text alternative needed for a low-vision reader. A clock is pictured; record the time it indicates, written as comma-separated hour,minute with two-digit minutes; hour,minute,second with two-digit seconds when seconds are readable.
5,10
